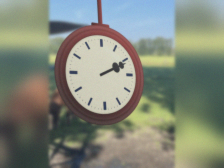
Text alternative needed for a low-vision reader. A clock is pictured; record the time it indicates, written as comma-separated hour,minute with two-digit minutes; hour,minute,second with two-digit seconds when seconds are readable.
2,11
